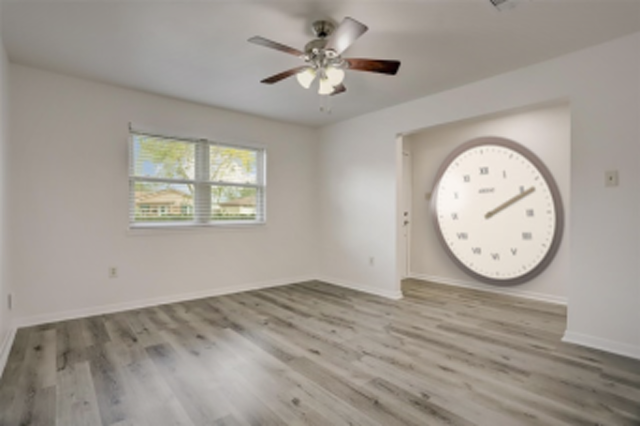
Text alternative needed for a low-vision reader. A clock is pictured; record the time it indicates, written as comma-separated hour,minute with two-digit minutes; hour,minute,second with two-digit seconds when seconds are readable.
2,11
